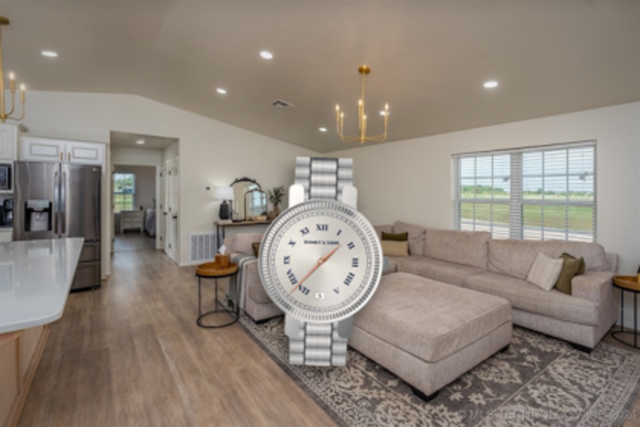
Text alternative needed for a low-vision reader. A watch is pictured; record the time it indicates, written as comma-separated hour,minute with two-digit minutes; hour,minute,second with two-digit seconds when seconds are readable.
1,37
